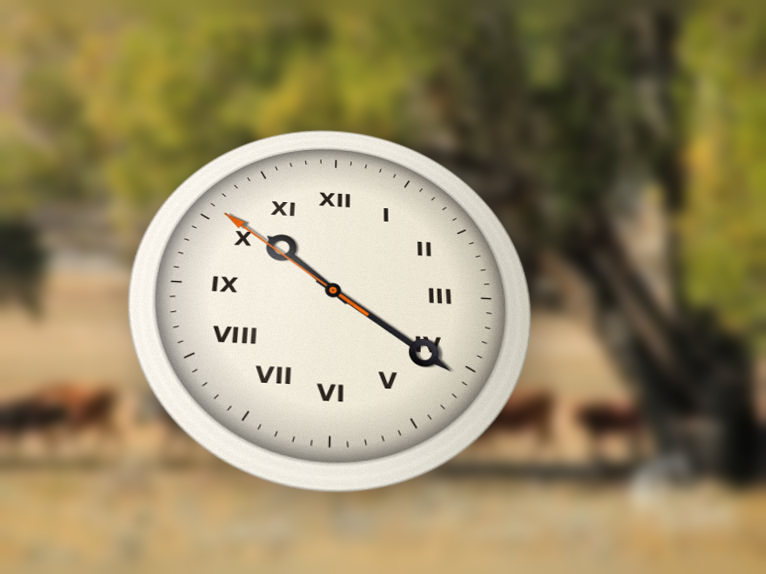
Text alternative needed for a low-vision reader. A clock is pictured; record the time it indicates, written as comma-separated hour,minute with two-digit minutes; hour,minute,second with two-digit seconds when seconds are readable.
10,20,51
